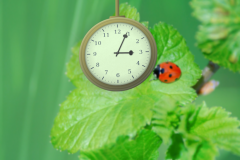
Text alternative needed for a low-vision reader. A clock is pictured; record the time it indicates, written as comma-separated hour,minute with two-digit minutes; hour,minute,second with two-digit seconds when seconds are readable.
3,04
